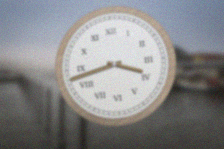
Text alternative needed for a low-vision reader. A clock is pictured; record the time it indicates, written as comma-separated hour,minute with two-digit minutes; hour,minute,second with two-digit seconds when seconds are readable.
3,43
